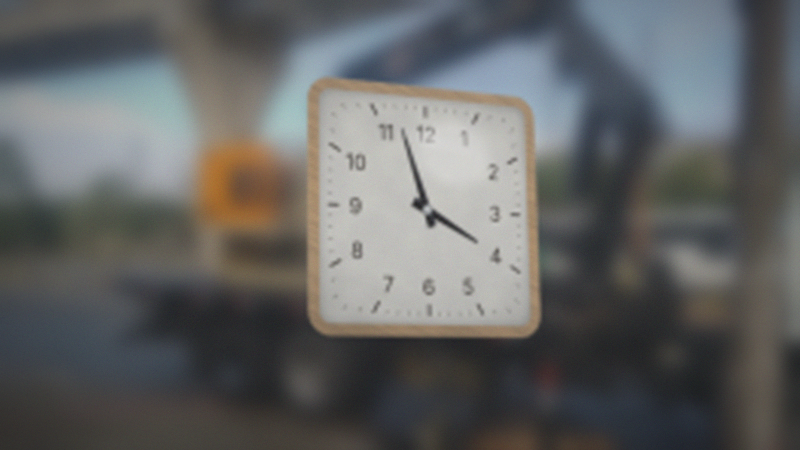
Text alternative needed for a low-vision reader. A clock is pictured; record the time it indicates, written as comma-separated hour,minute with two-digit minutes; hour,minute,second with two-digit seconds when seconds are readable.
3,57
